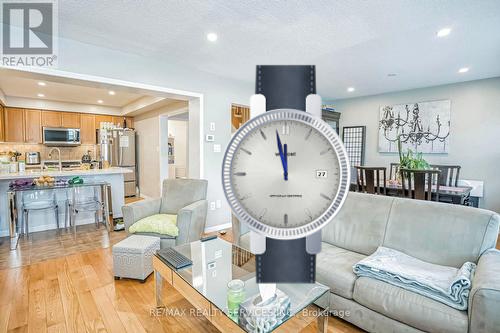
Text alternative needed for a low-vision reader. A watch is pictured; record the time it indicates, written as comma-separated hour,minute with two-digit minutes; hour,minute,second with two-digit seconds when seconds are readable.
11,58
